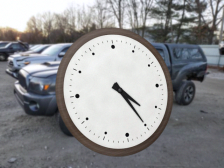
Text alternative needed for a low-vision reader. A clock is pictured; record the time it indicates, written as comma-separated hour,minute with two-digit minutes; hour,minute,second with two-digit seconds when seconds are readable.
4,25
